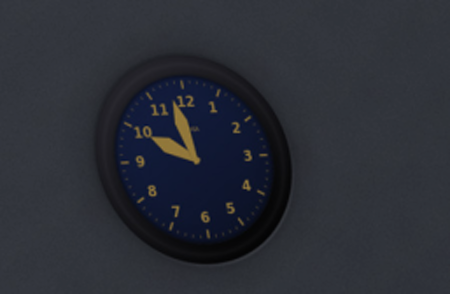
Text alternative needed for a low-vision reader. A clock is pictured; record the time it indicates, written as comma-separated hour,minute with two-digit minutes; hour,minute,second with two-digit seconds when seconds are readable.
9,58
